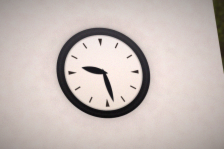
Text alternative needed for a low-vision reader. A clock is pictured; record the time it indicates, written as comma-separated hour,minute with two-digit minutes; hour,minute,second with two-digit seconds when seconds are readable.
9,28
